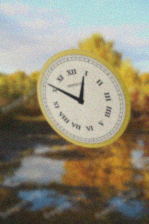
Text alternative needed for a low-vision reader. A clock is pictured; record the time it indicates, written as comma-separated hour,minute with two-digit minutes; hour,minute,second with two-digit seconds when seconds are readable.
12,51
